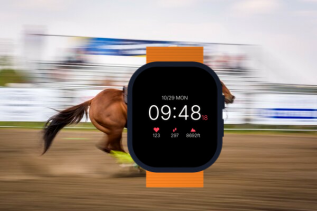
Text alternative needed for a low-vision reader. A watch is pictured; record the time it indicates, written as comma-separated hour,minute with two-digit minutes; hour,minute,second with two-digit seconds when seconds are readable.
9,48
